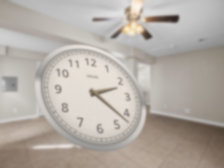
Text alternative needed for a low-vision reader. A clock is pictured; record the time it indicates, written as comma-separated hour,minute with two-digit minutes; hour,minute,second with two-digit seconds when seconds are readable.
2,22
